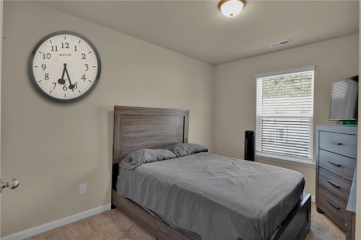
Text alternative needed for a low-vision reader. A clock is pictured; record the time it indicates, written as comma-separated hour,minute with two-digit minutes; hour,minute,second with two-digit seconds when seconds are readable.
6,27
